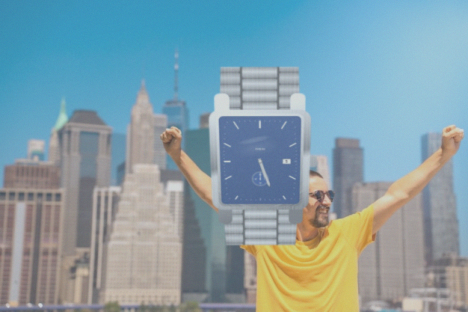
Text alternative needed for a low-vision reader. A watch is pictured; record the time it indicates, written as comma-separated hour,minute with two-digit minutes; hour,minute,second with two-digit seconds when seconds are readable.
5,27
